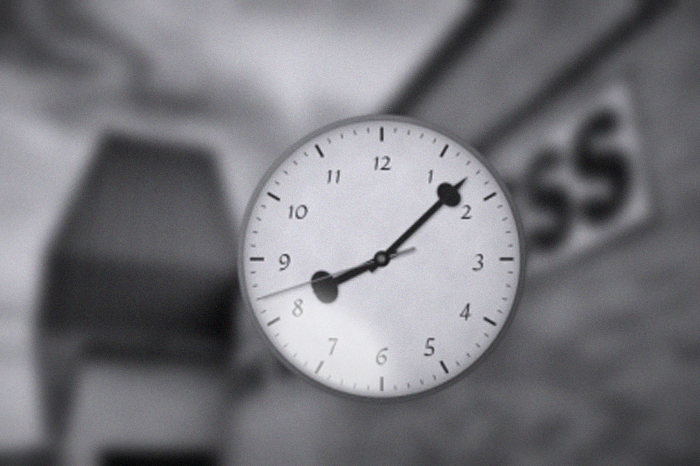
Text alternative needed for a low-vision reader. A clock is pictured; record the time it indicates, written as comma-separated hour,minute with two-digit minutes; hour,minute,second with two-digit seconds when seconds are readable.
8,07,42
